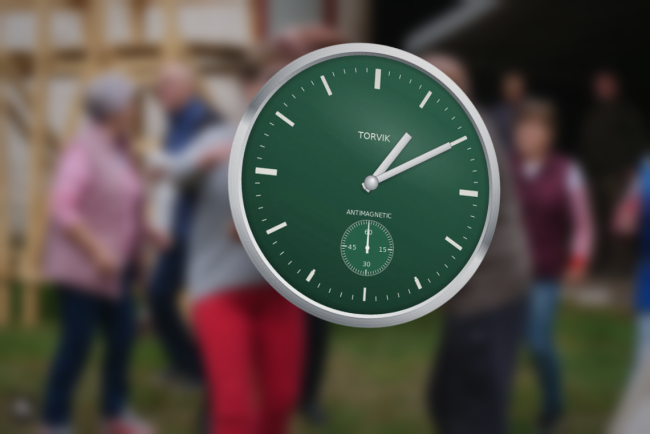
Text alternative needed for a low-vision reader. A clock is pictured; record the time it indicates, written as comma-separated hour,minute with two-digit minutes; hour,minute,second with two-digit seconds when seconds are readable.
1,10
